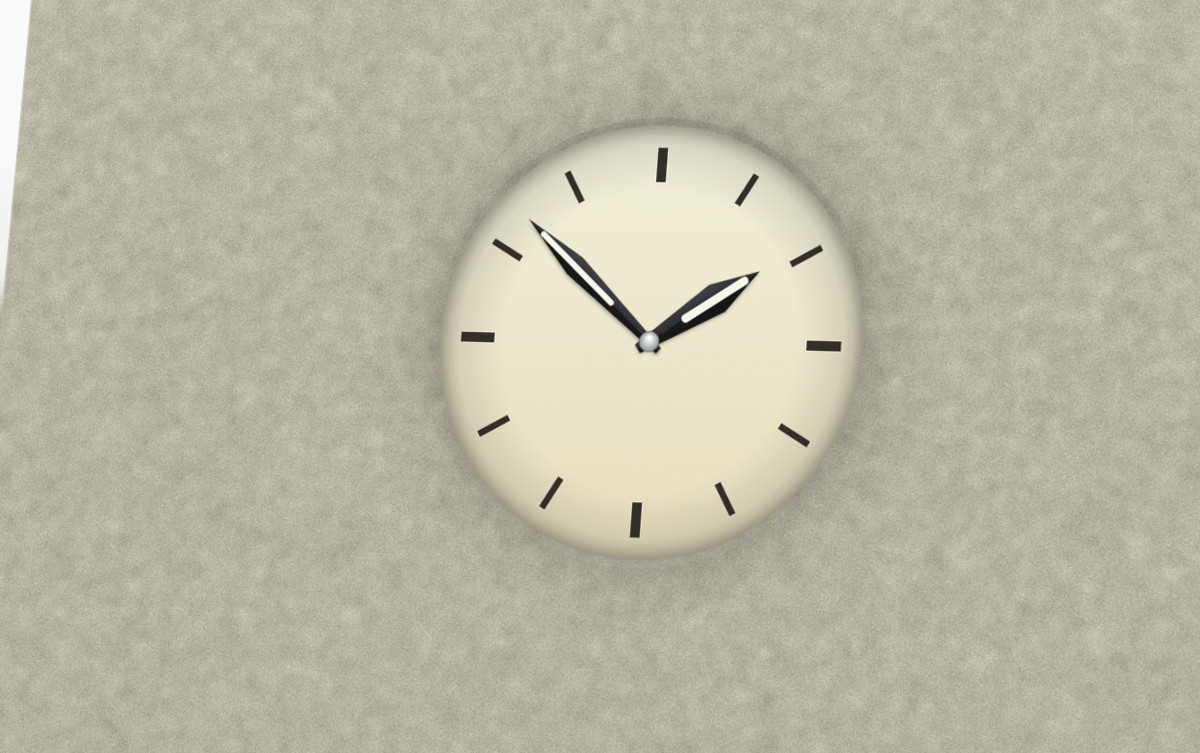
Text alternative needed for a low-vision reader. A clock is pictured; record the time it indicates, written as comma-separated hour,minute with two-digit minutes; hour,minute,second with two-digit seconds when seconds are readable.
1,52
